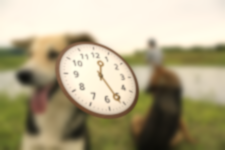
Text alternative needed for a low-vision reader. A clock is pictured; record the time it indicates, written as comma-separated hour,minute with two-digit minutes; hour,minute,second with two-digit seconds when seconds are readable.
12,26
